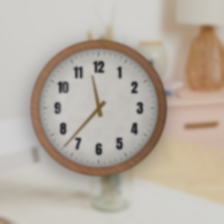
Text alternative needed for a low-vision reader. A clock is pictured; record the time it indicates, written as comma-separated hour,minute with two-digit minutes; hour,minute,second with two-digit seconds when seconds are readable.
11,37
